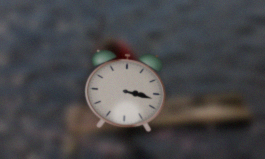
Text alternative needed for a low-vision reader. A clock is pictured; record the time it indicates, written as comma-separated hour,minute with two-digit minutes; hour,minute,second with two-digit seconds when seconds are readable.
3,17
